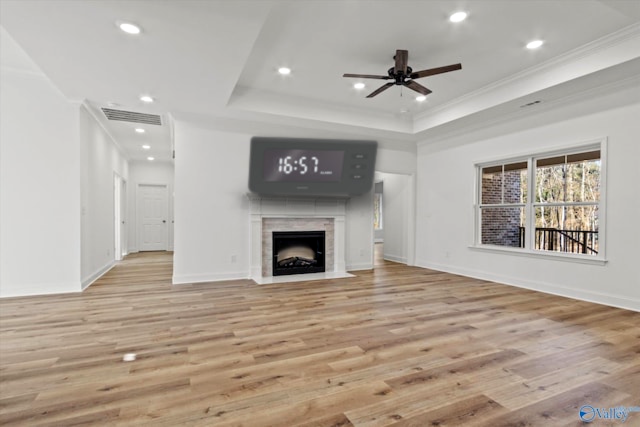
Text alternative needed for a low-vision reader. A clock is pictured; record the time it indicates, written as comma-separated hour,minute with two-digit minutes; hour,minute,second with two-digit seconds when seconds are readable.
16,57
